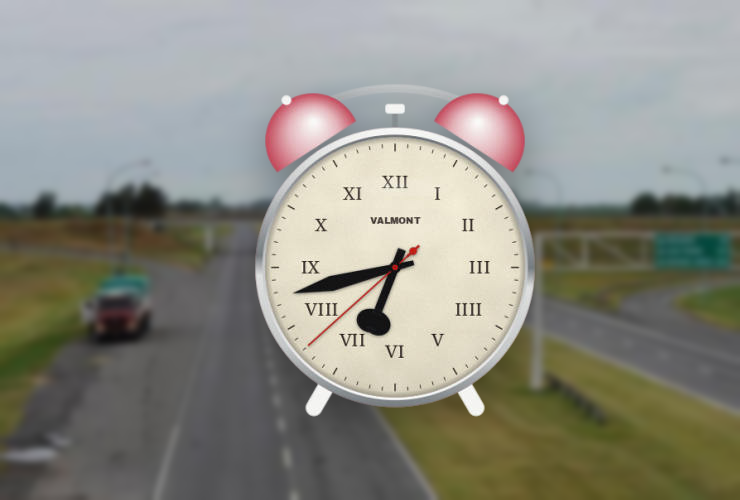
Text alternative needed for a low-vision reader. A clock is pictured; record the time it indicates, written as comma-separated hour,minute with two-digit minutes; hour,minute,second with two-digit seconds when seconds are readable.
6,42,38
